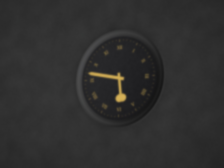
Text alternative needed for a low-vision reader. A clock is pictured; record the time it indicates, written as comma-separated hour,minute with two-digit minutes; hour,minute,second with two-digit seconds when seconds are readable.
5,47
